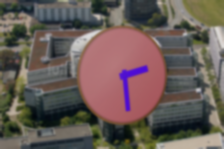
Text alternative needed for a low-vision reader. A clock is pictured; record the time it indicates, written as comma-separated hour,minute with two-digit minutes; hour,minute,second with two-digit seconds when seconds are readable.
2,29
